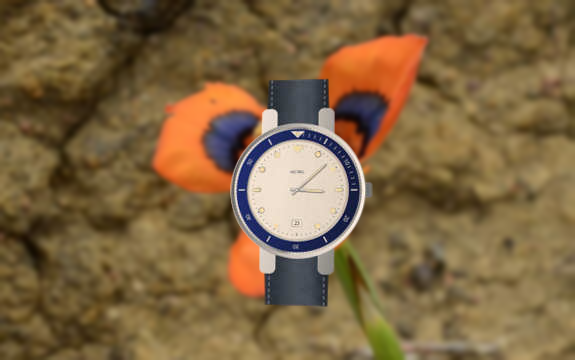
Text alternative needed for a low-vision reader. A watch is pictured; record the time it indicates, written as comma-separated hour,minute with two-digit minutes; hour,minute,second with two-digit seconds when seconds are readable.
3,08
